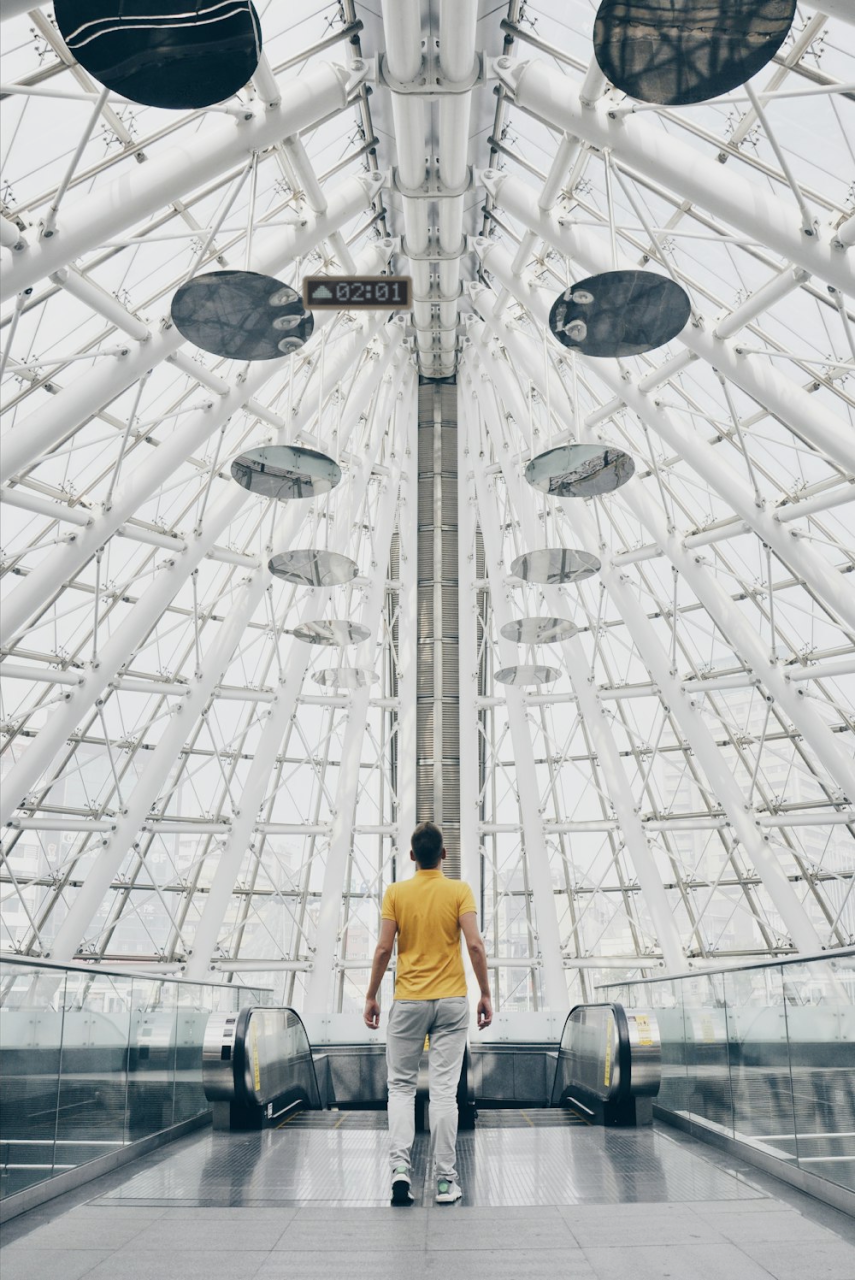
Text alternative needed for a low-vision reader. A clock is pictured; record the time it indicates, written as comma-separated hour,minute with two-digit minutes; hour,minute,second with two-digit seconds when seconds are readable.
2,01
